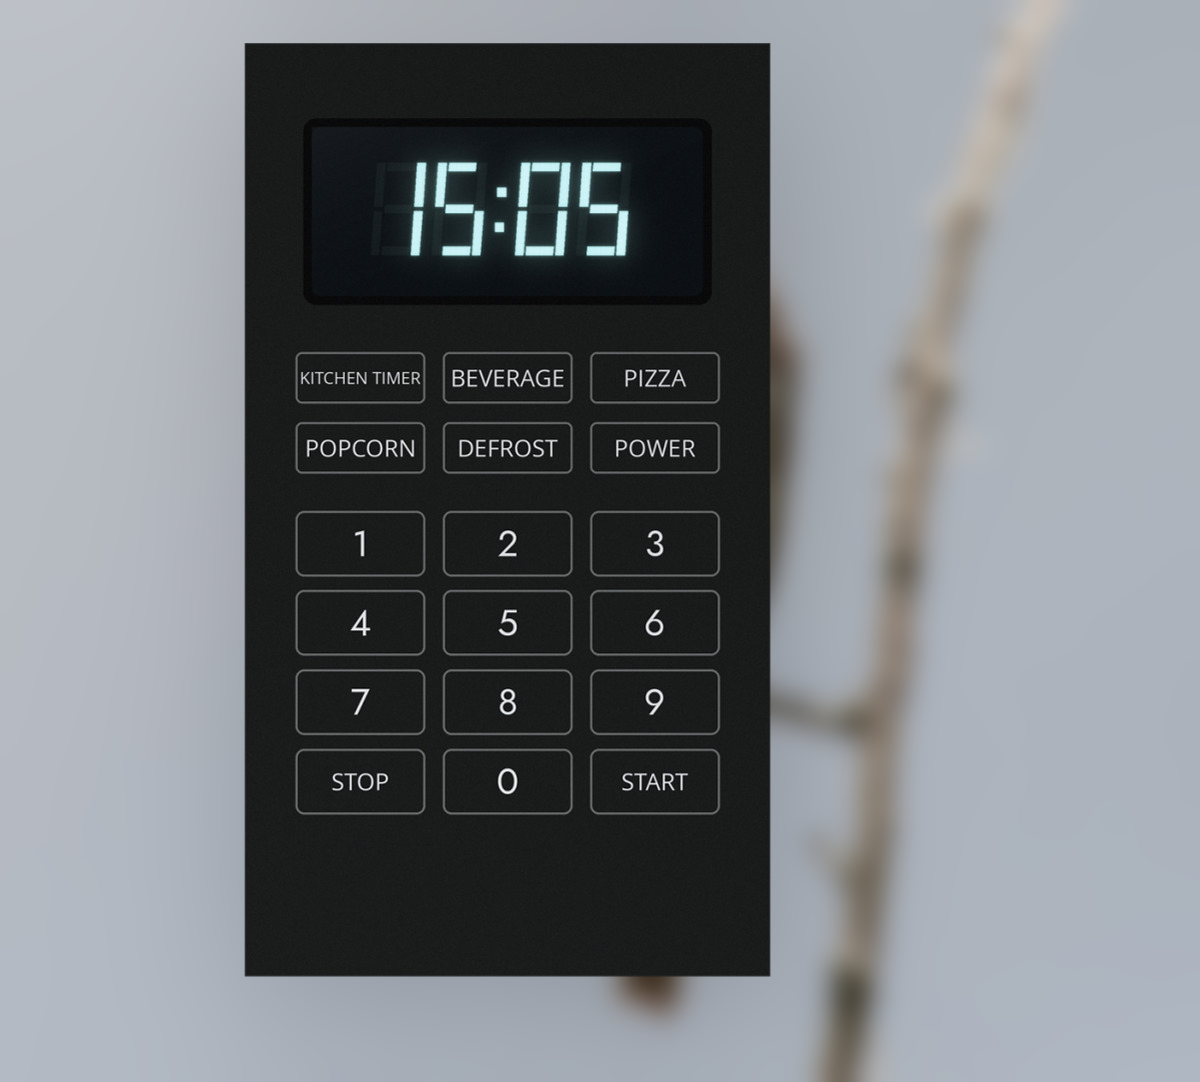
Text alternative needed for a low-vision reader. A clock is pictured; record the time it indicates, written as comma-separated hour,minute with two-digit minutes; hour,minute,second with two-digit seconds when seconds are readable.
15,05
